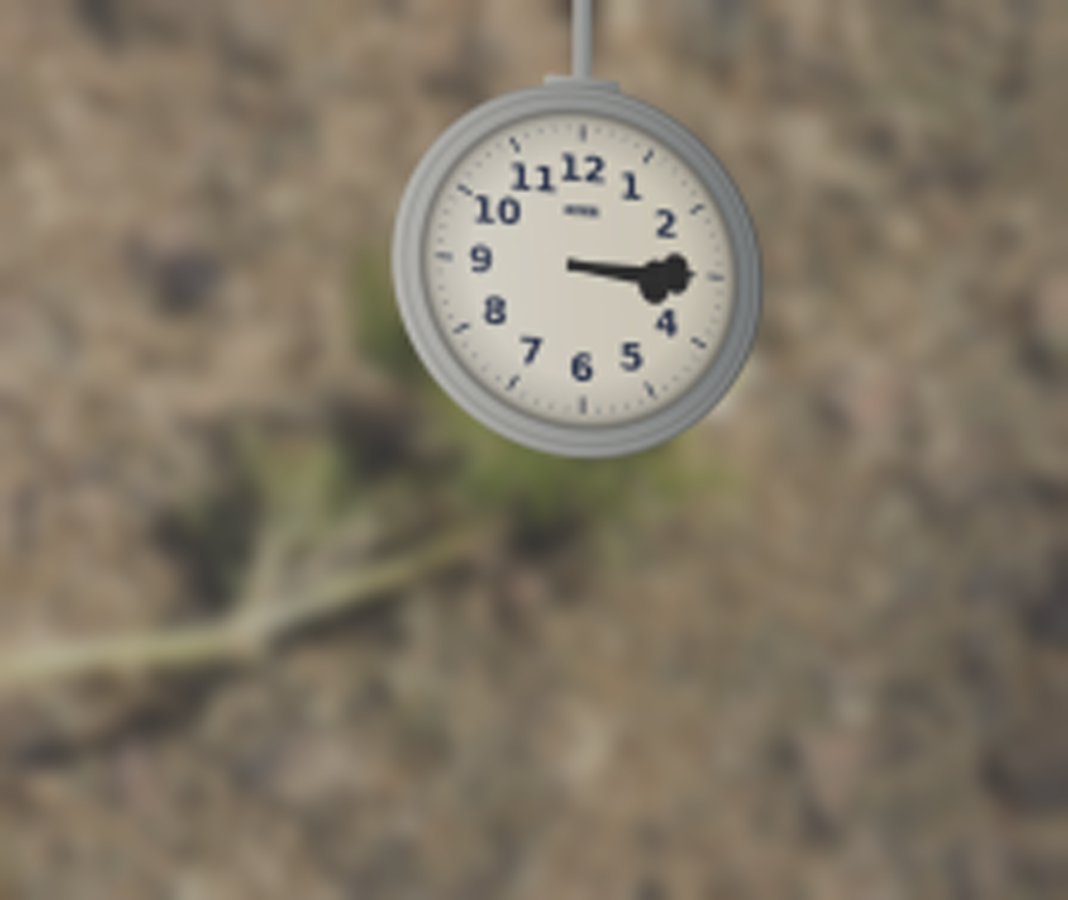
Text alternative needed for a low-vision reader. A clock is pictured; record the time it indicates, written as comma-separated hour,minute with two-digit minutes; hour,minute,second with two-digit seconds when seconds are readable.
3,15
